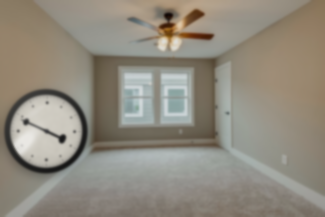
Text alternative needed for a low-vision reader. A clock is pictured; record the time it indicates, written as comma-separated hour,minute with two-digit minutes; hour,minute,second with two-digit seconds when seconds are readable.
3,49
